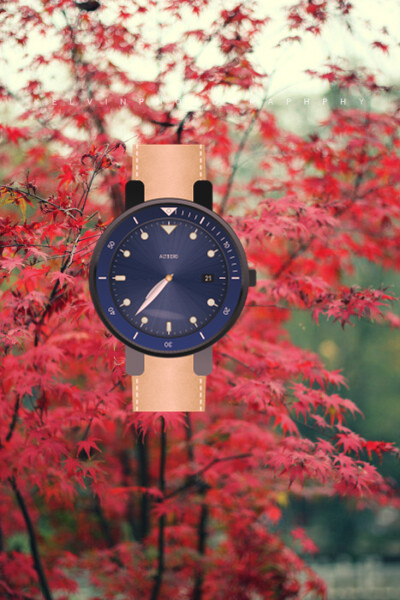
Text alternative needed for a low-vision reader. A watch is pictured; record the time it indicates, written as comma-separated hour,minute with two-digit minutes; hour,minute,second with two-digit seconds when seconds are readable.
7,37
